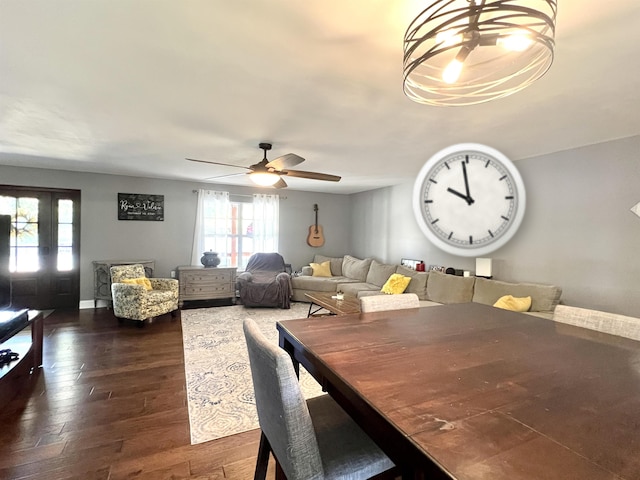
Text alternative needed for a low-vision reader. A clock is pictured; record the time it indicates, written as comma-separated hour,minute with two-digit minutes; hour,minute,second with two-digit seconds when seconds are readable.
9,59
